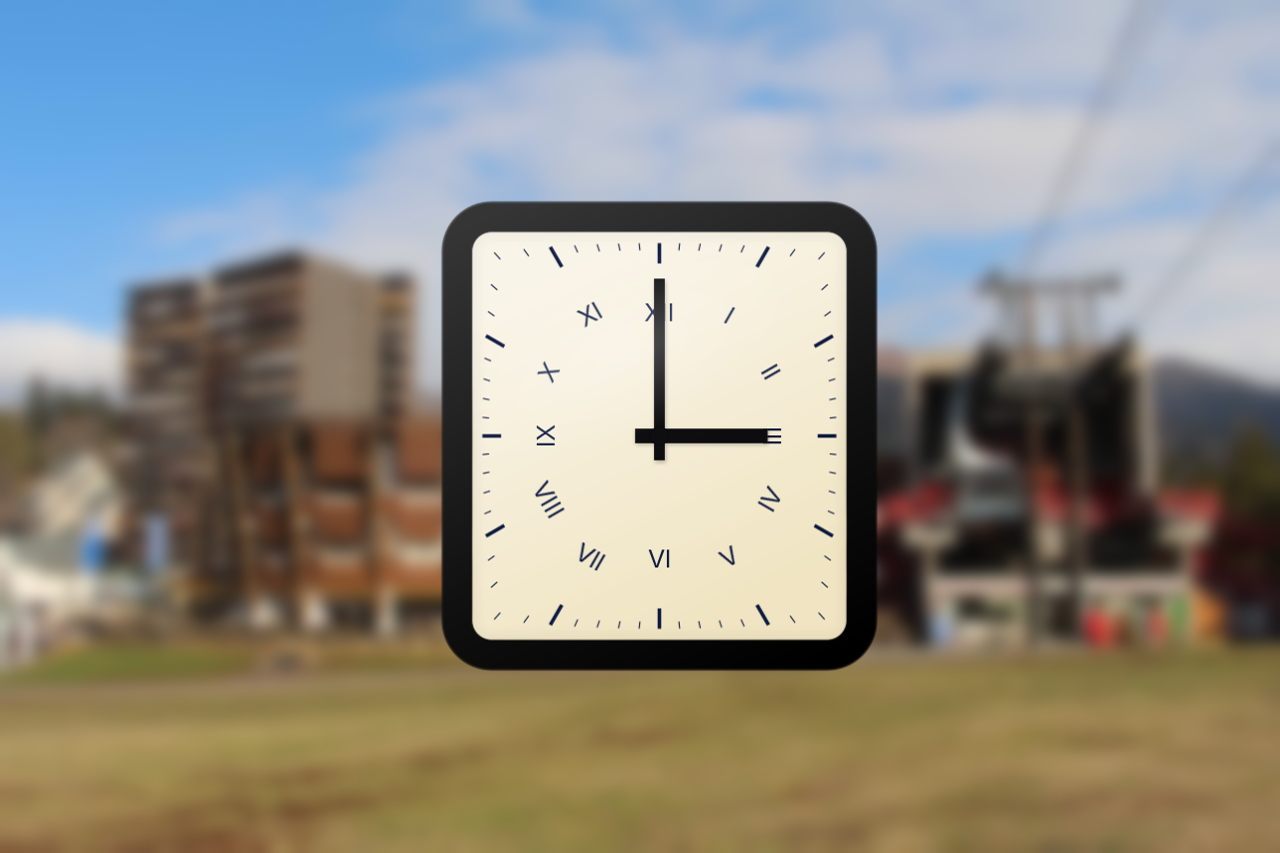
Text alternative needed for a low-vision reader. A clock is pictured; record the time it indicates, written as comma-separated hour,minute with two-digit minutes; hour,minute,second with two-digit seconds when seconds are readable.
3,00
